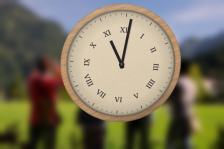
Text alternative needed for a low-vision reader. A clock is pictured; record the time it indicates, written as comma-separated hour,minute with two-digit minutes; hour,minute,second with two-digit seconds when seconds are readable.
11,01
